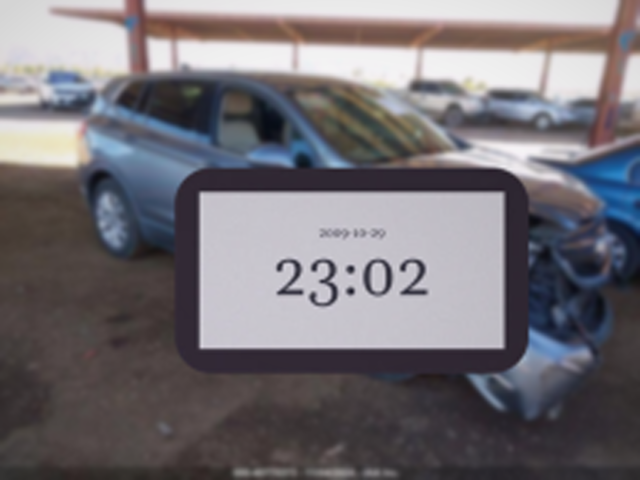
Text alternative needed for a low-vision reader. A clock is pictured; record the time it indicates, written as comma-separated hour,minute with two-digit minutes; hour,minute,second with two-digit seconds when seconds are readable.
23,02
